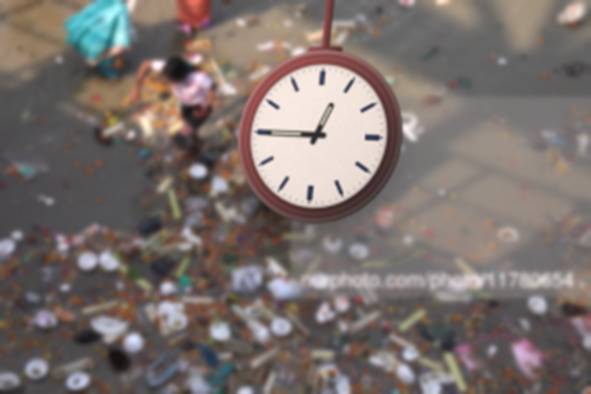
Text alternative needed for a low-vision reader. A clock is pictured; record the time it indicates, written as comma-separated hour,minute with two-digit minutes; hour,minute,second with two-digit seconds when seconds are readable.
12,45
